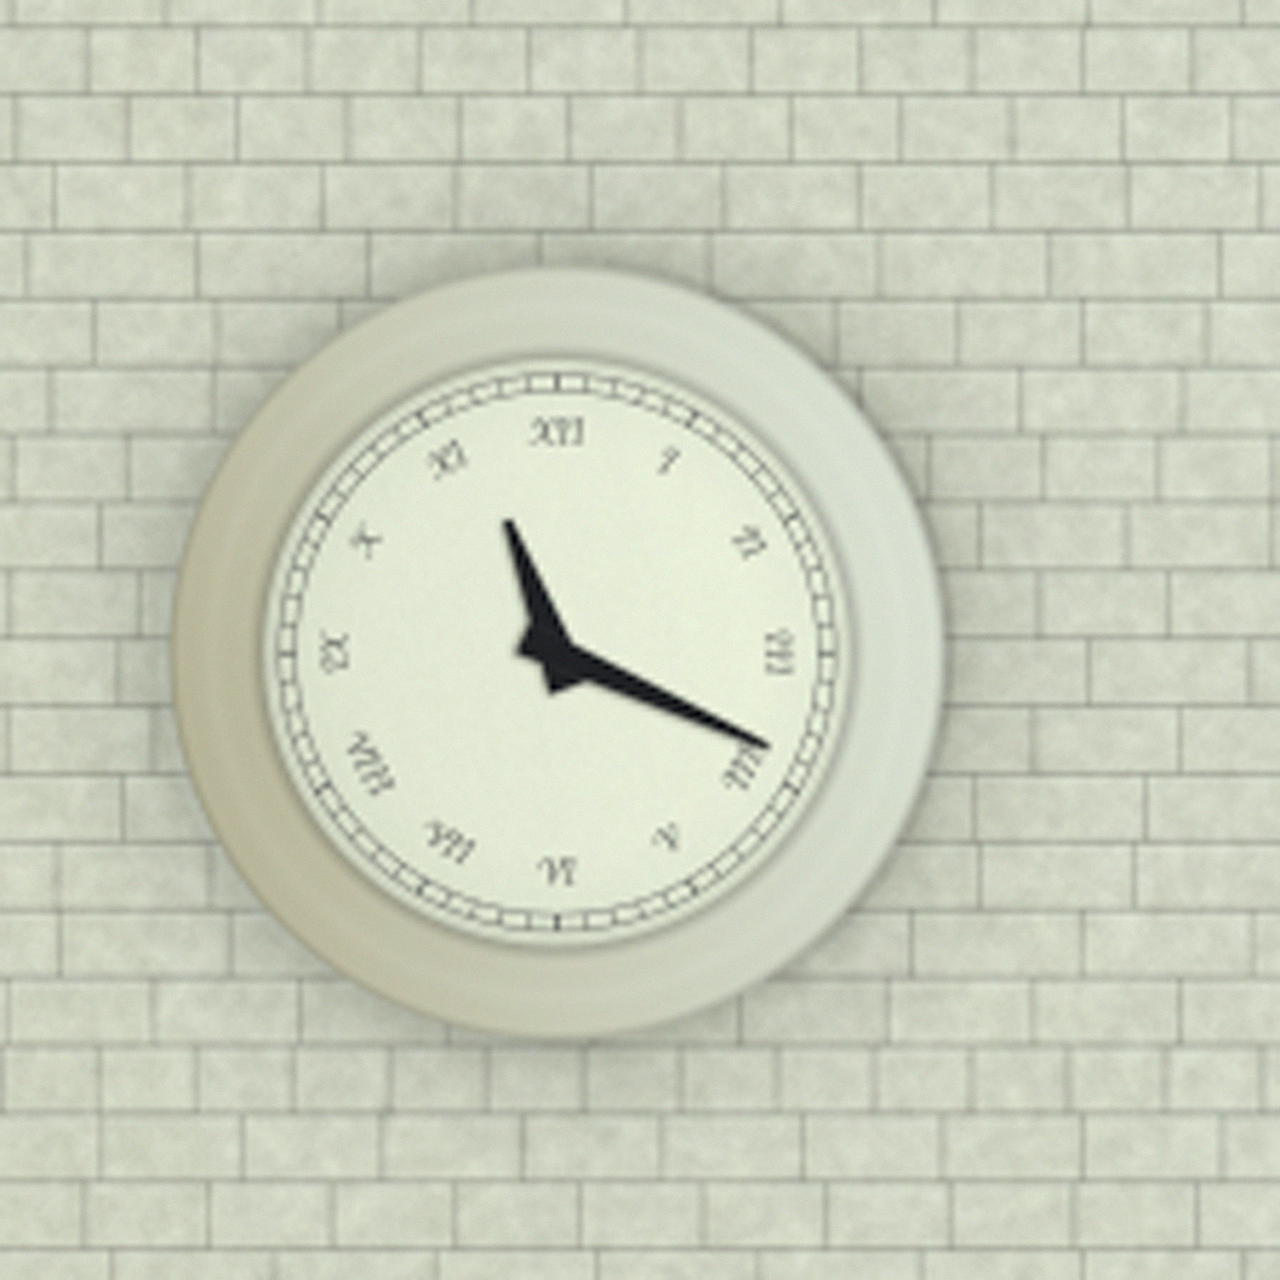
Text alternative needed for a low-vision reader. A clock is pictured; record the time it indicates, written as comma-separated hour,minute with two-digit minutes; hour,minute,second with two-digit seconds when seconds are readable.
11,19
